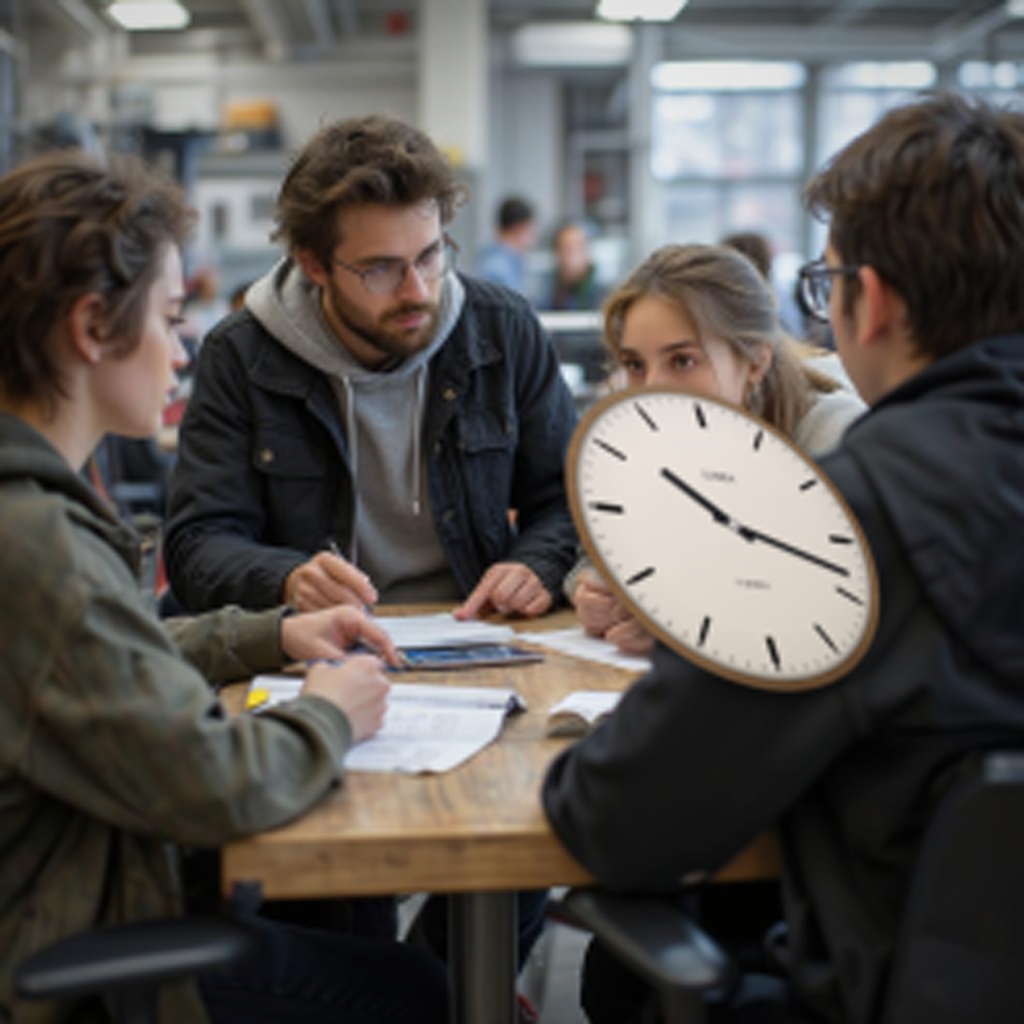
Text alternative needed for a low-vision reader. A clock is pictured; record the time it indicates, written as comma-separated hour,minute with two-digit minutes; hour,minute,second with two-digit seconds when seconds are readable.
10,18
